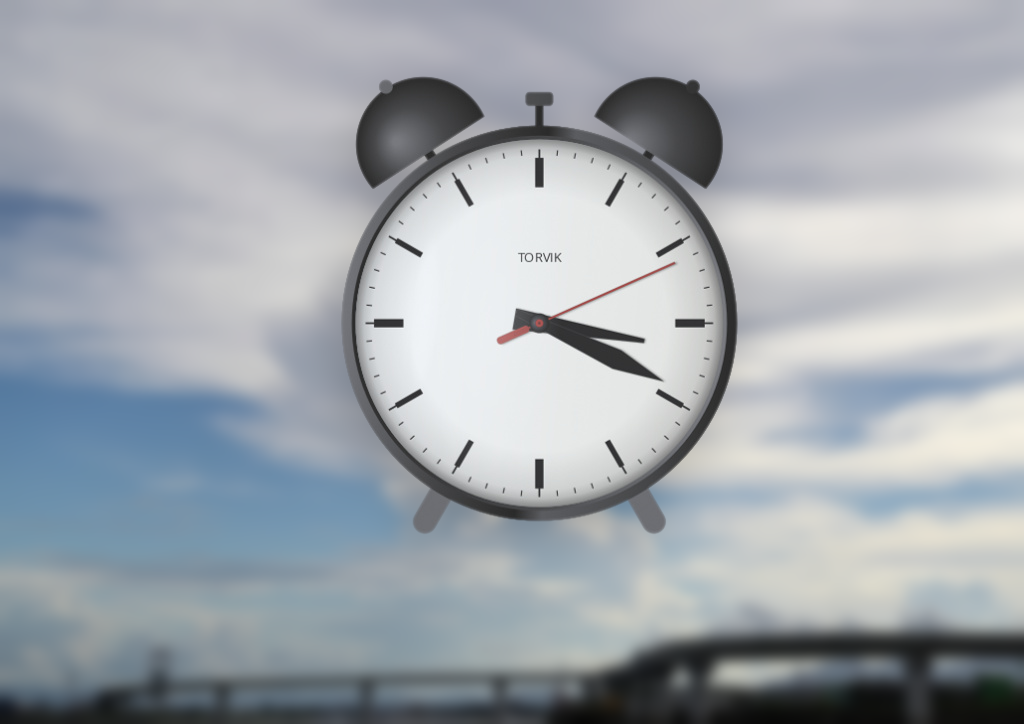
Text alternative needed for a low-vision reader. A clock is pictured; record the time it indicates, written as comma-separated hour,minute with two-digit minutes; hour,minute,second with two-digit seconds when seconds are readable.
3,19,11
